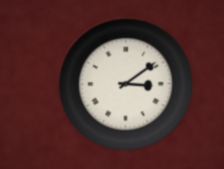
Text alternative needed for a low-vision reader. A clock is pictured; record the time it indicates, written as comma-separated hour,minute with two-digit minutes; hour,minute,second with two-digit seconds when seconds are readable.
3,09
